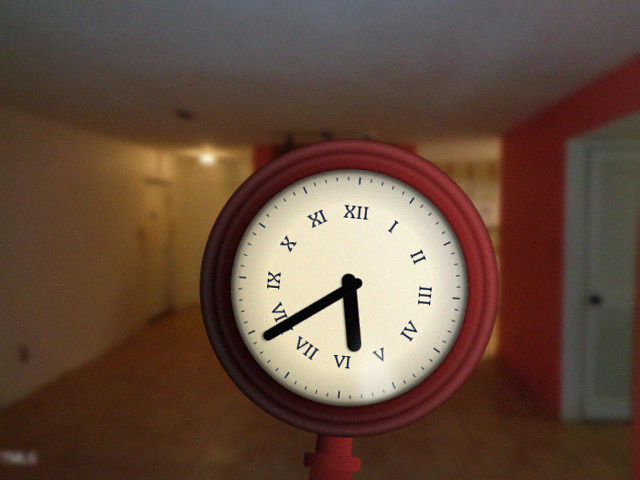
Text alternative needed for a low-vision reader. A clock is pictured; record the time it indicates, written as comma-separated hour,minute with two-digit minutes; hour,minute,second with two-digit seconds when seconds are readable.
5,39
